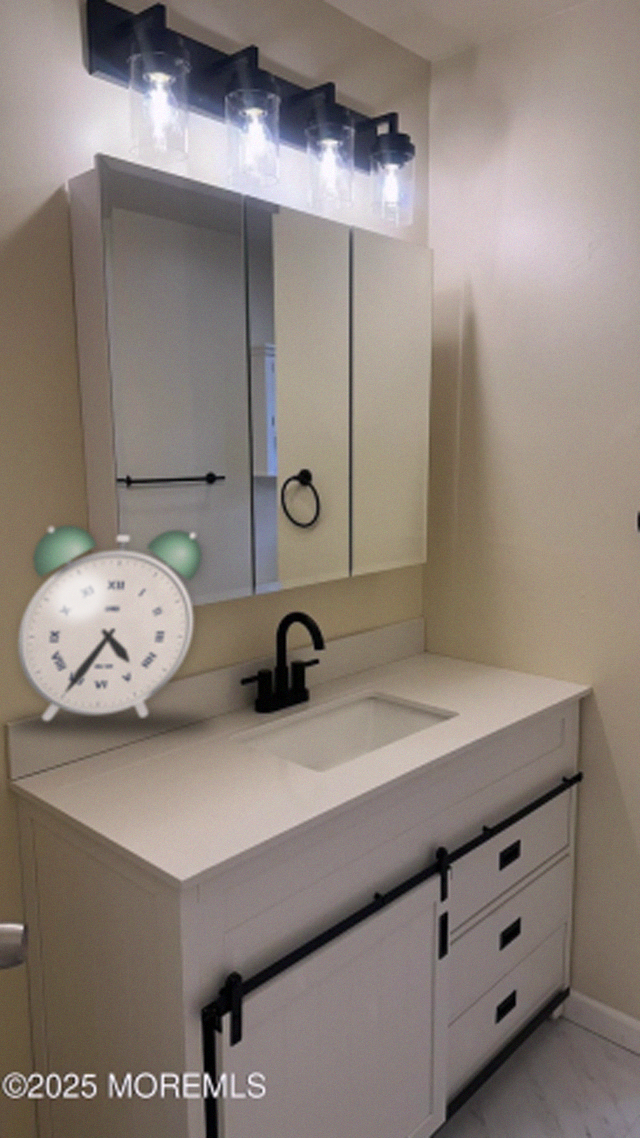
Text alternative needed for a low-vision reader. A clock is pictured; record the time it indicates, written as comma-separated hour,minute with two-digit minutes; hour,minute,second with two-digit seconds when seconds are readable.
4,35
